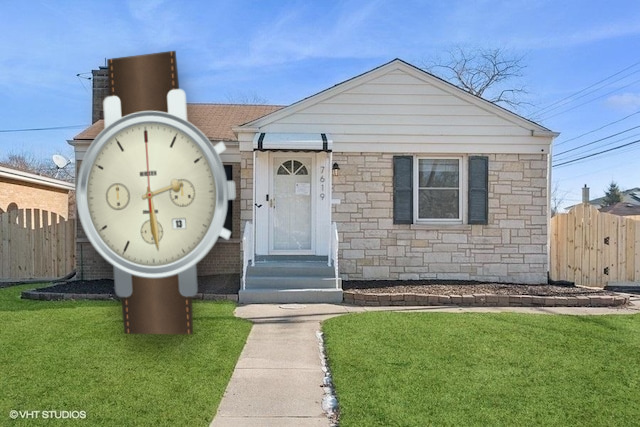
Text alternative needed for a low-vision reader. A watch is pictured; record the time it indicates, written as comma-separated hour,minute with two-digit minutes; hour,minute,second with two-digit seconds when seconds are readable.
2,29
